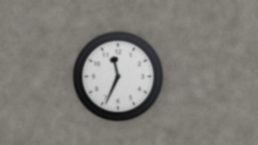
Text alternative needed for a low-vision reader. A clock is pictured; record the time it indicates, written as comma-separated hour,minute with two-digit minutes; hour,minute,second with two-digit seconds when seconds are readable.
11,34
